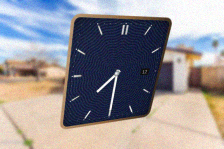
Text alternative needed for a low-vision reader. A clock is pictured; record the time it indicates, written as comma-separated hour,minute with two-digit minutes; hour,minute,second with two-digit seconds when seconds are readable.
7,30
